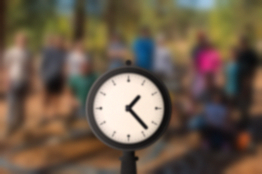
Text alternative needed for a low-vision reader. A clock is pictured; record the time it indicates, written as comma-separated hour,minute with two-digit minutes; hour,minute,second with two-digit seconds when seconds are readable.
1,23
